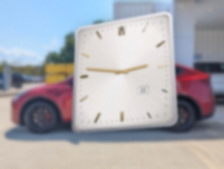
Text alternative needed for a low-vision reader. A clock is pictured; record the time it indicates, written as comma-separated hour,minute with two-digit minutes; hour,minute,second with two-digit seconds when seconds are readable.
2,47
